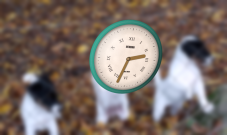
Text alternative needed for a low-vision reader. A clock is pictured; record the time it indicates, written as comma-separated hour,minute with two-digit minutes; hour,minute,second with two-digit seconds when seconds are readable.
2,33
